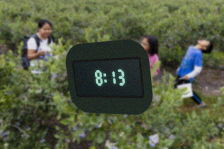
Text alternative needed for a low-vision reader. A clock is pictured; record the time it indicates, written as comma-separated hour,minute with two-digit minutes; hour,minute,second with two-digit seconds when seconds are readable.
8,13
